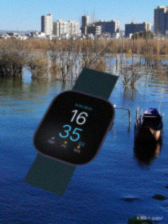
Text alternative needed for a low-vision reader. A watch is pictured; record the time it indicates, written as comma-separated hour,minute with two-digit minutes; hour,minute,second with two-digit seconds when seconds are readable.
16,35
